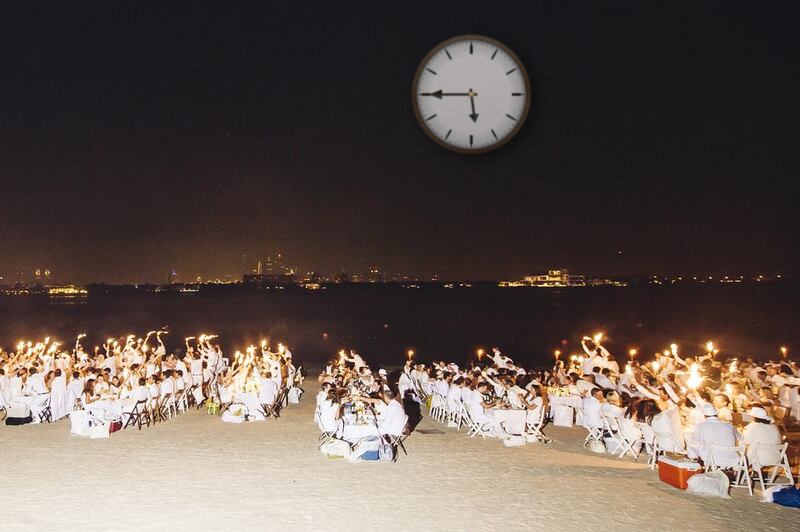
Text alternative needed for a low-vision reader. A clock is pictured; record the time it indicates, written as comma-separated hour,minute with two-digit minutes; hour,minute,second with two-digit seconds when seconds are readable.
5,45
